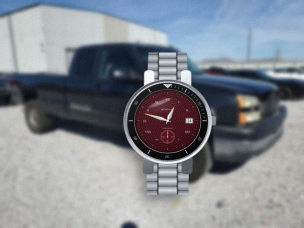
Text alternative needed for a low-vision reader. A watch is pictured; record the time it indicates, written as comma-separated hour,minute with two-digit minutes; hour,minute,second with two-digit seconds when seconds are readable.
12,48
